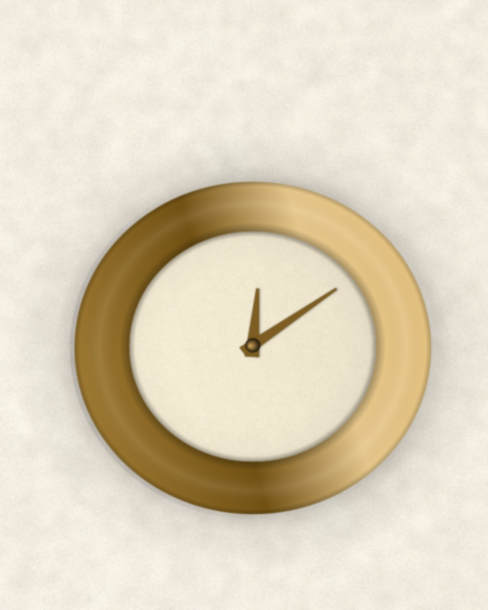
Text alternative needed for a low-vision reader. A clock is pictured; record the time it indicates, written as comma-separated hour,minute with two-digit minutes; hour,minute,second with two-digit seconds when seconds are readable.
12,09
